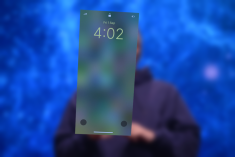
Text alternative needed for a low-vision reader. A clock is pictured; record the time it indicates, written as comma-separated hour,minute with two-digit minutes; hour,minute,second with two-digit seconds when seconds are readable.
4,02
